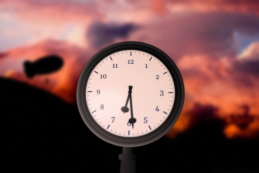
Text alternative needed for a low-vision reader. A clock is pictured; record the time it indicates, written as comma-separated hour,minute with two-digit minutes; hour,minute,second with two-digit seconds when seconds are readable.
6,29
